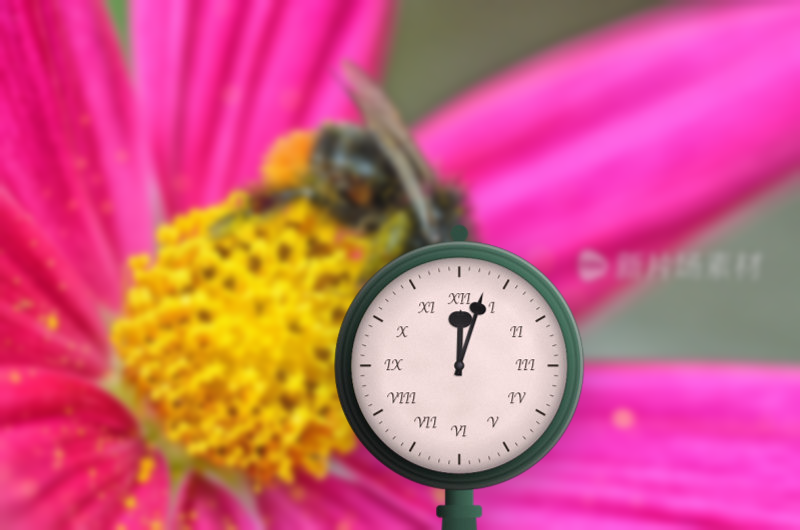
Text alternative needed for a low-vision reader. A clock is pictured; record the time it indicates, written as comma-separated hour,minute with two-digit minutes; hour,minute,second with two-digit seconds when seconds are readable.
12,03
